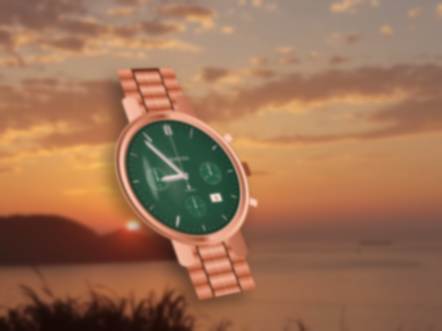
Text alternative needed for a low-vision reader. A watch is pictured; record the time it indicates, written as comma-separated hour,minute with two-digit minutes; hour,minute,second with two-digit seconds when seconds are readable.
8,54
